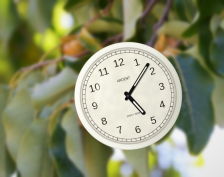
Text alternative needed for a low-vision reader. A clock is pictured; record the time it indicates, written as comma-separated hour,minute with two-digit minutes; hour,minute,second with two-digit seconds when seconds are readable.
5,08
